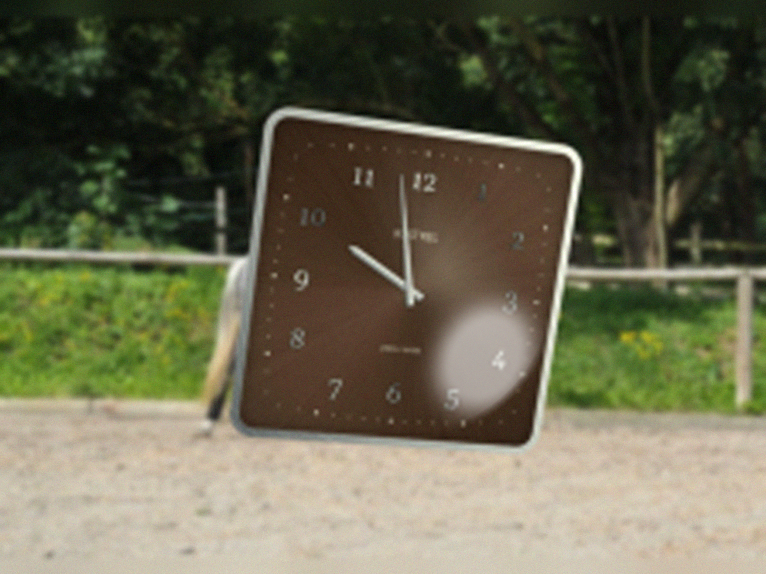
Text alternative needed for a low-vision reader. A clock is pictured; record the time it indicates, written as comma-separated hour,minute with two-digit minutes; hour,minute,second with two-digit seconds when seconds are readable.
9,58
